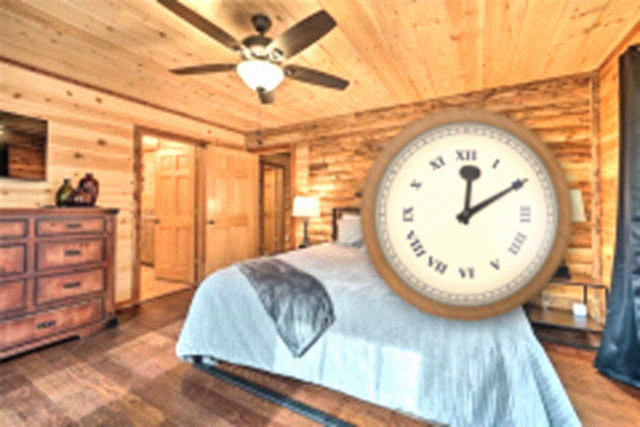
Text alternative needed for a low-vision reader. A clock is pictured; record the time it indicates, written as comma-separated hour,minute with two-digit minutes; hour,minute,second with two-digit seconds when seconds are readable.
12,10
